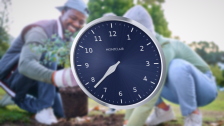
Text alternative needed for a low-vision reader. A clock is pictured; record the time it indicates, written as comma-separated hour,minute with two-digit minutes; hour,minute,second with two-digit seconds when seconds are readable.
7,38
